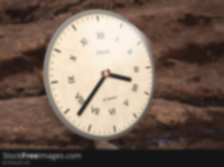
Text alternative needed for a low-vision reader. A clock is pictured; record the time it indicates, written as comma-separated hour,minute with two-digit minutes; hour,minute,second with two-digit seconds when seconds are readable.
3,38
